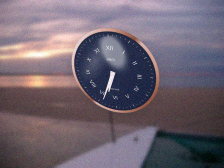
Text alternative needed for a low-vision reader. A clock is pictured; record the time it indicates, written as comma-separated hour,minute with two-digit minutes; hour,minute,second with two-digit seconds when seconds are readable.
6,34
